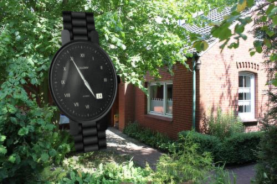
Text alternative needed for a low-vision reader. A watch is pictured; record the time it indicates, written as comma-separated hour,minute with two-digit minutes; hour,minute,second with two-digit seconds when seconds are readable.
4,55
